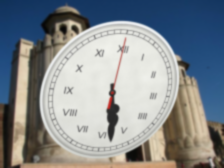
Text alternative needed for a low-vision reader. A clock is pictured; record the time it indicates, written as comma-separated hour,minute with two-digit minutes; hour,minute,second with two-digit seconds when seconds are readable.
5,28,00
